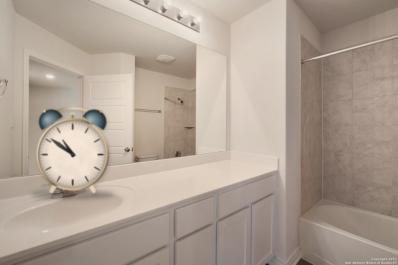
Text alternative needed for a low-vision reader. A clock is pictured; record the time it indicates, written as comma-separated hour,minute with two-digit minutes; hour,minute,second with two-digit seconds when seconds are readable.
10,51
